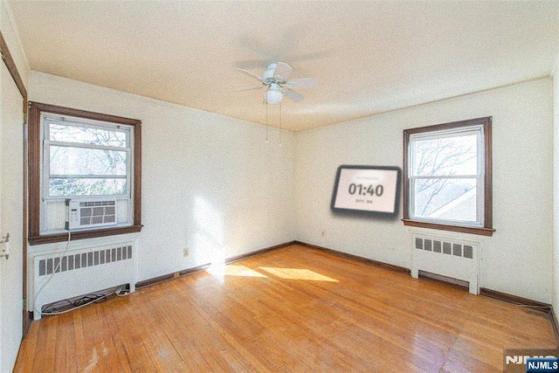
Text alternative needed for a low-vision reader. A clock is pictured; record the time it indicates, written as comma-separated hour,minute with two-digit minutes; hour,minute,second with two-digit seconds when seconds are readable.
1,40
